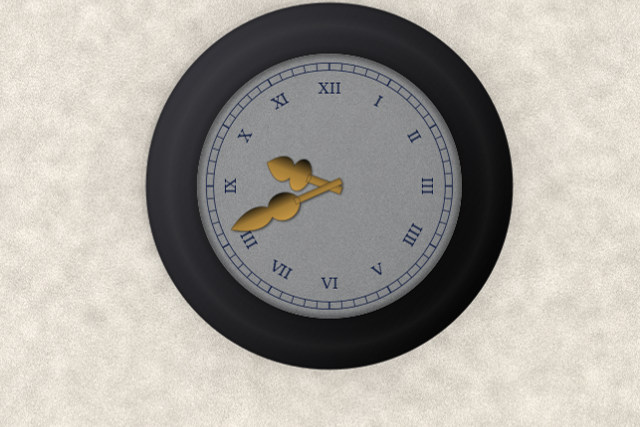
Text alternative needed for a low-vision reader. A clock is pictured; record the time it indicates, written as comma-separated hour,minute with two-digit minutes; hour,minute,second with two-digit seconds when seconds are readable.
9,41
